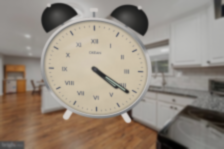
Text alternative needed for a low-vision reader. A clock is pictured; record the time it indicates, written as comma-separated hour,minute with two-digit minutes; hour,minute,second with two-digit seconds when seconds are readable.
4,21
